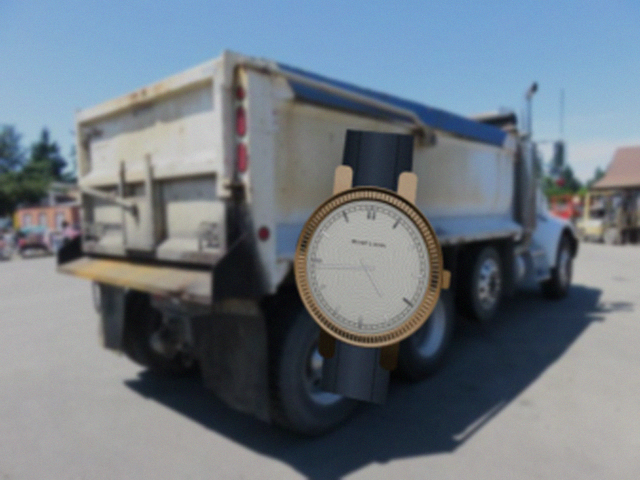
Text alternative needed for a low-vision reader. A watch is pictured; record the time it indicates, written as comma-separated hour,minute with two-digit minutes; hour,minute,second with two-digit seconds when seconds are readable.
4,44
